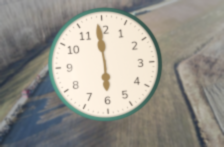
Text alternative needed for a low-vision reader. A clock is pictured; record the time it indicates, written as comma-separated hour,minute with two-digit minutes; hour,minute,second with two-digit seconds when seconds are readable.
5,59
